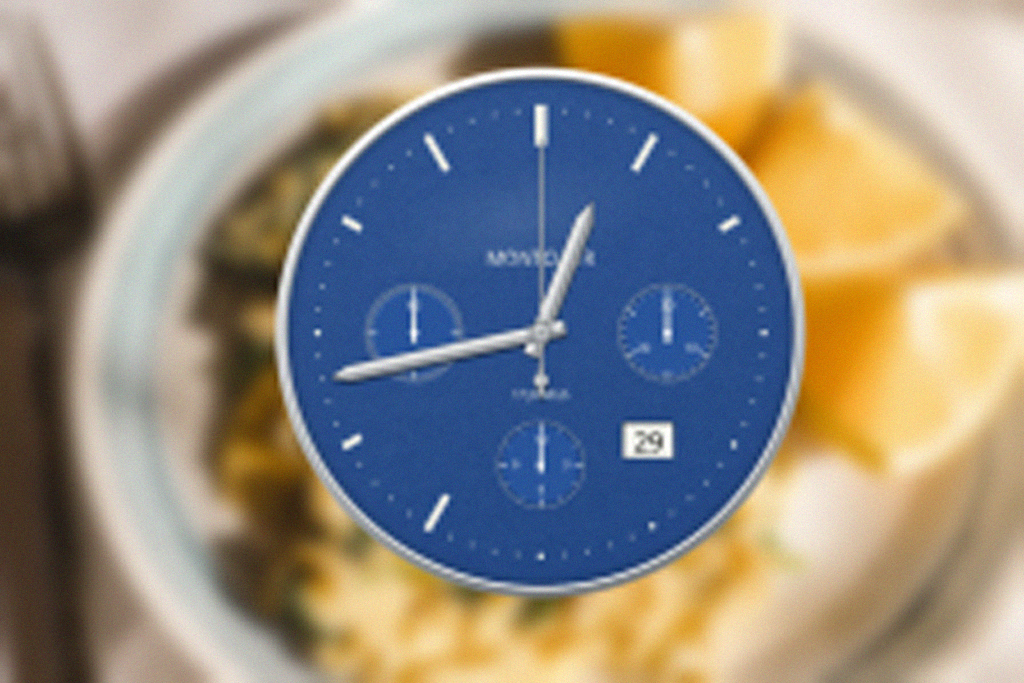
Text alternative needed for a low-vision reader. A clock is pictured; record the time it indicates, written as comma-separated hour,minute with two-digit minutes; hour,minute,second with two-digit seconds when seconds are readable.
12,43
